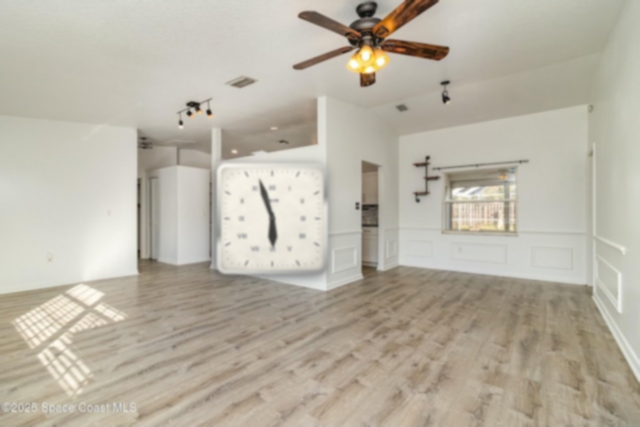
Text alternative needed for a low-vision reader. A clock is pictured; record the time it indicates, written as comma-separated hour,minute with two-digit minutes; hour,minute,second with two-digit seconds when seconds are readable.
5,57
